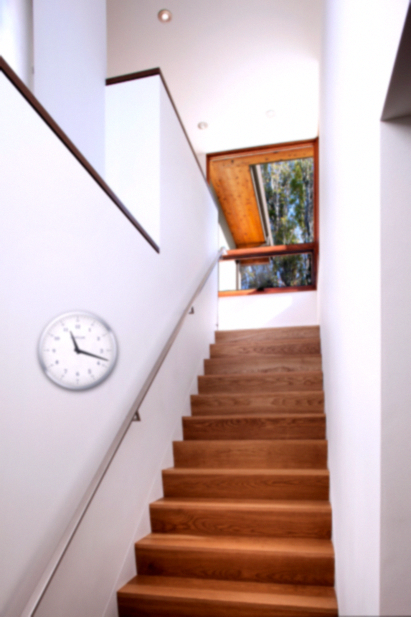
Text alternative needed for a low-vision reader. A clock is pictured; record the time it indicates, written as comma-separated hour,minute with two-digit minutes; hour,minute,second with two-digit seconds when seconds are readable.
11,18
